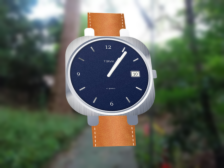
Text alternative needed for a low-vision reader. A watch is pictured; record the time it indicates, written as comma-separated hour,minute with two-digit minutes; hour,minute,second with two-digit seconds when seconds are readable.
1,06
